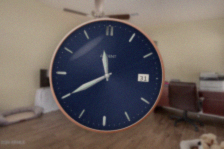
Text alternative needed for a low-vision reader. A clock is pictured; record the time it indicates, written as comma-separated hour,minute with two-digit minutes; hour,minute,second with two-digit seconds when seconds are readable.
11,40
